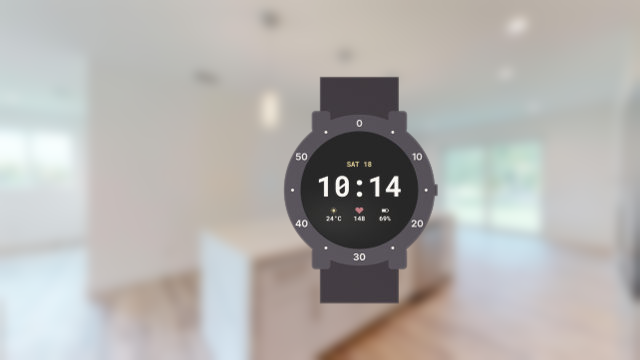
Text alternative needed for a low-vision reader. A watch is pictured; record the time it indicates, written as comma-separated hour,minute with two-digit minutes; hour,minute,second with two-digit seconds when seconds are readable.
10,14
